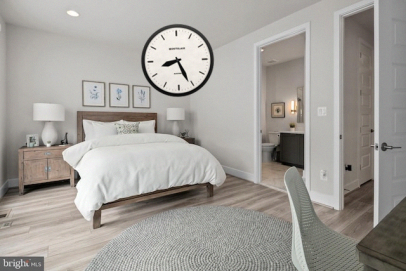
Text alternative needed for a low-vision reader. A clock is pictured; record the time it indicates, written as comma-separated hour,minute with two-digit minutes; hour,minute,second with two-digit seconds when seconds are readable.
8,26
